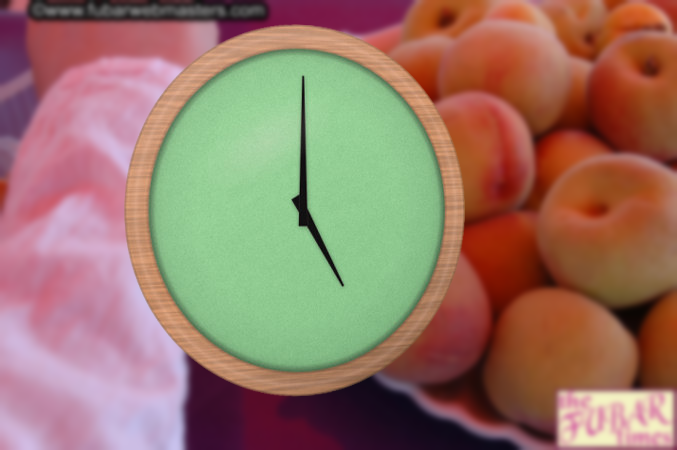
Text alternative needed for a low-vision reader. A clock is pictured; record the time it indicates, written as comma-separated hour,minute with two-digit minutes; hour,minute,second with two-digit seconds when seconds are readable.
5,00
